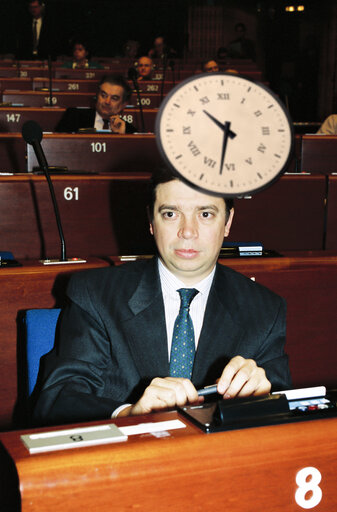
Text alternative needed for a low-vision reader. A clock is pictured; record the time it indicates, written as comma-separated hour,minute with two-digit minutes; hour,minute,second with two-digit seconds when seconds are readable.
10,32
